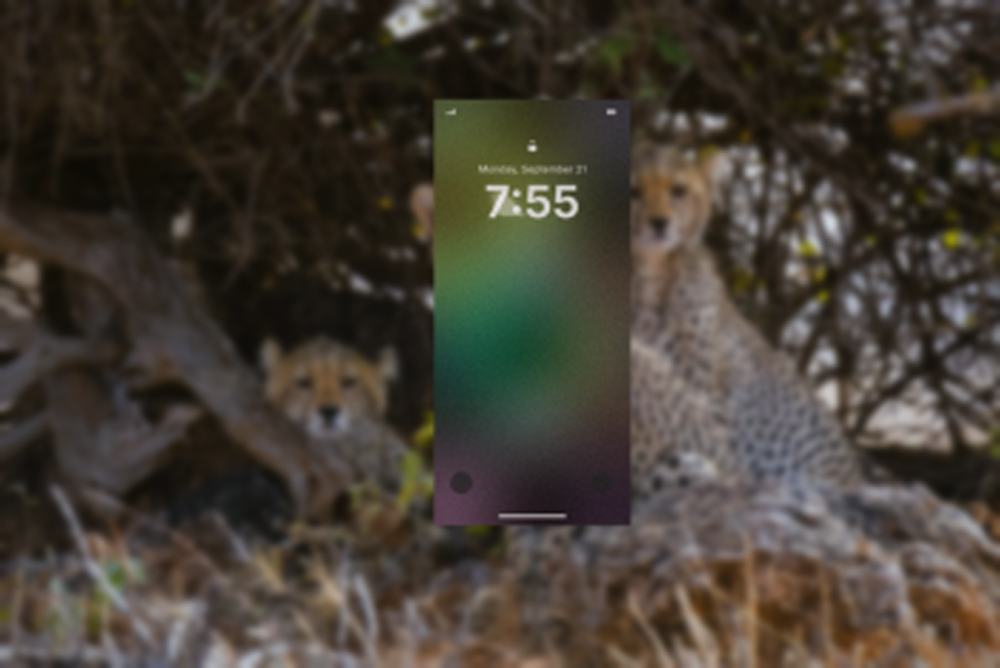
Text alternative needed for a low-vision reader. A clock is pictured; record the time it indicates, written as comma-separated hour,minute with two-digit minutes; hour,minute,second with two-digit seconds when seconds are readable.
7,55
